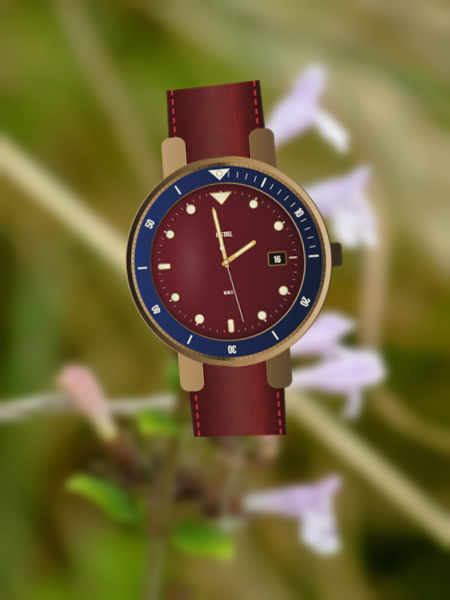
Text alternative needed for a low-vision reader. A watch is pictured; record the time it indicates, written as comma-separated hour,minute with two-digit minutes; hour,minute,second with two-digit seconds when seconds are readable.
1,58,28
